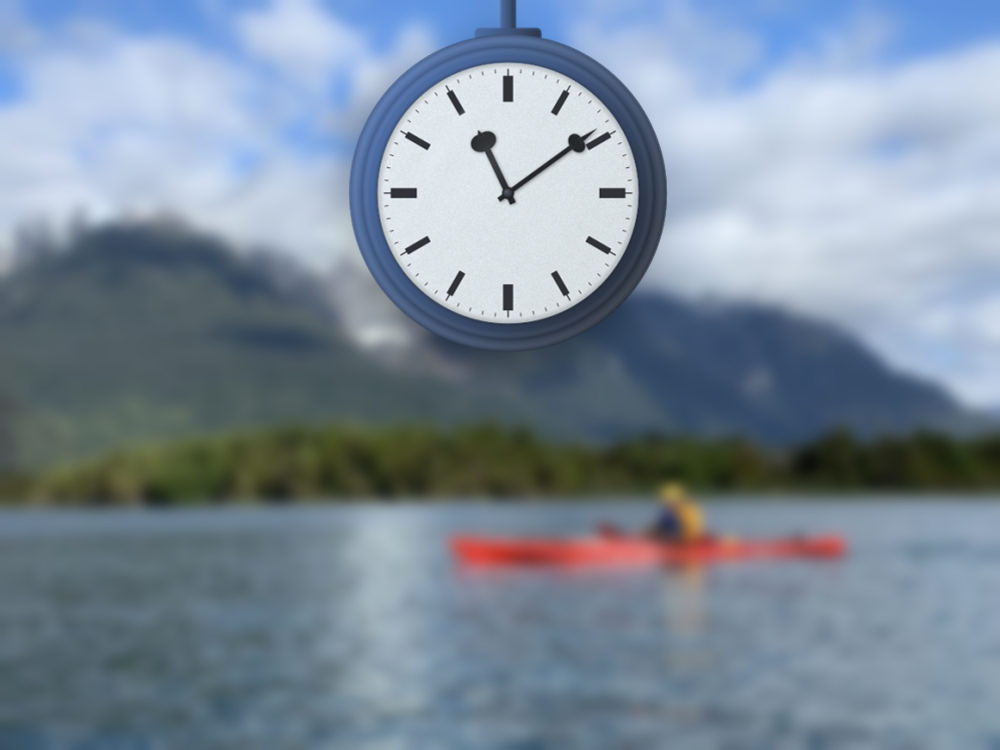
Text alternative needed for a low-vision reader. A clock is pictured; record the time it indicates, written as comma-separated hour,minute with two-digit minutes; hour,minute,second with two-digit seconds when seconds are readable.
11,09
